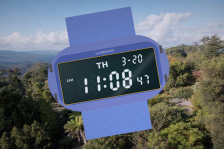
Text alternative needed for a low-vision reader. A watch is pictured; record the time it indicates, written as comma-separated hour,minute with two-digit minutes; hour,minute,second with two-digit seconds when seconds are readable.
11,08,47
